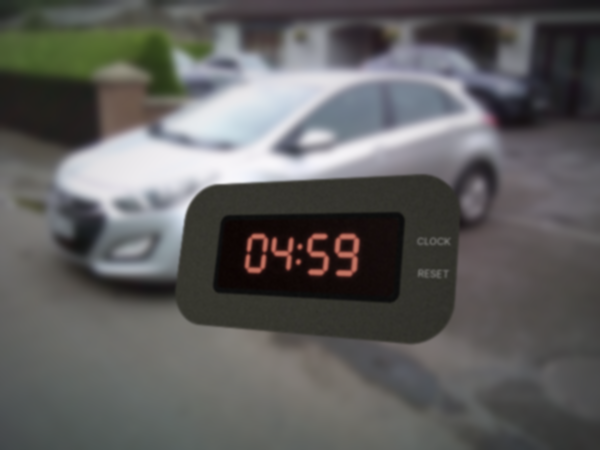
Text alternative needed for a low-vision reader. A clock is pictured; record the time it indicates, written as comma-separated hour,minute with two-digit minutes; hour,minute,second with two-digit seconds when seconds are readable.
4,59
